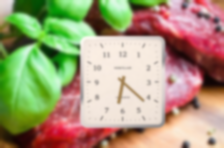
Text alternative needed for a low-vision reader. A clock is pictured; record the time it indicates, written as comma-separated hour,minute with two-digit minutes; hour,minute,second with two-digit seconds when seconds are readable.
6,22
